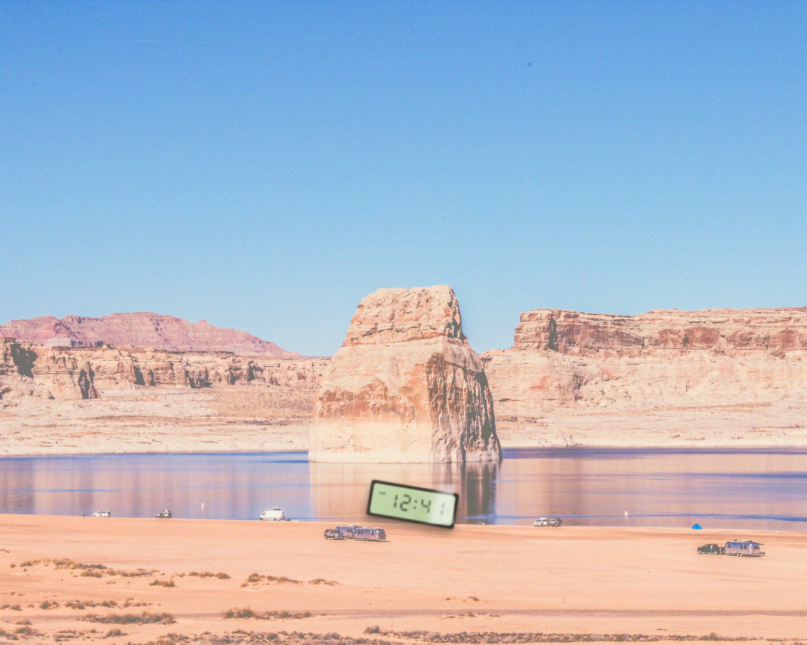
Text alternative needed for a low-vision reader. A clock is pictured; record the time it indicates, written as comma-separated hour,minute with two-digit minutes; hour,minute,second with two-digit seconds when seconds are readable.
12,41
